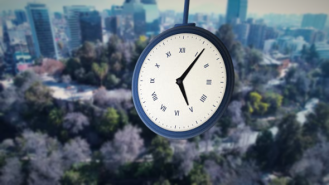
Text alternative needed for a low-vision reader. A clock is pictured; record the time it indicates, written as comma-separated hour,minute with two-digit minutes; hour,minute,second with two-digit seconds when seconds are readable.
5,06
